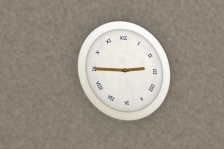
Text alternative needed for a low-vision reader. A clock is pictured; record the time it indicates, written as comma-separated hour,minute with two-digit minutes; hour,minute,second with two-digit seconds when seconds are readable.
2,45
